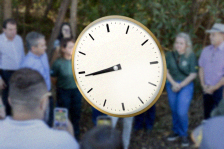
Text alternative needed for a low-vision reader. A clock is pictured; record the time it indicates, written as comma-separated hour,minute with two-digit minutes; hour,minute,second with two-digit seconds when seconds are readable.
8,44
